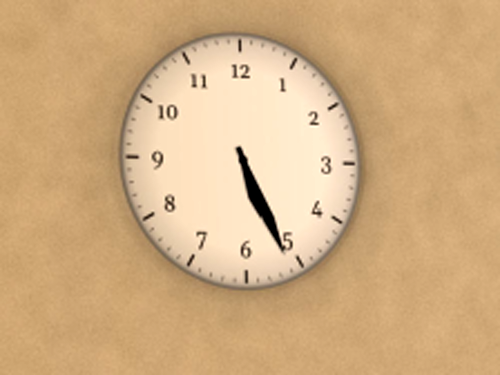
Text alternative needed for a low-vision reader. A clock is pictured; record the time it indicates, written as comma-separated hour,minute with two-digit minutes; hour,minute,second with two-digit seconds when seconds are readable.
5,26
